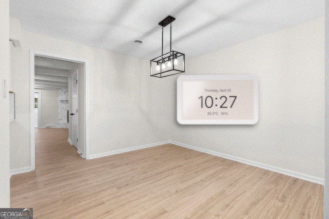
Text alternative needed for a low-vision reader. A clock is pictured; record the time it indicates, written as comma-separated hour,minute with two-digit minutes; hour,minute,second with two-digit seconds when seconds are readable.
10,27
